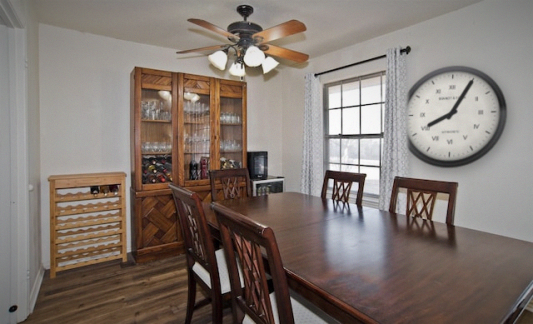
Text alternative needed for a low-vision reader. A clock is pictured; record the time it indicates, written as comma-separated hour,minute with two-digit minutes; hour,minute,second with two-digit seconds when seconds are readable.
8,05
